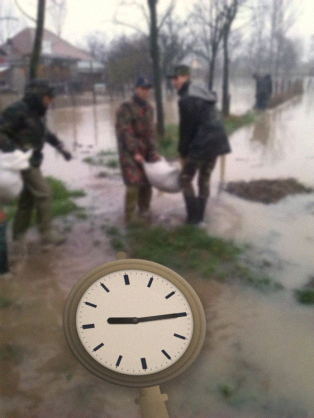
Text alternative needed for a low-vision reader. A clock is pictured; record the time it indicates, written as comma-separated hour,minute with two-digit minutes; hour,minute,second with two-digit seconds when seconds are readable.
9,15
